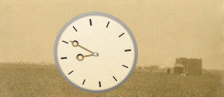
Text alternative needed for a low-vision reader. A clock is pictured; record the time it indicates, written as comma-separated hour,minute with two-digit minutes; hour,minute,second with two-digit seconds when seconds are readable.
8,51
